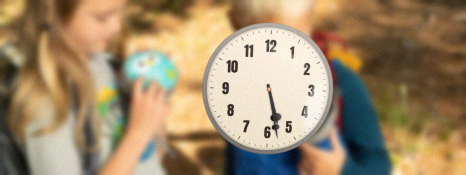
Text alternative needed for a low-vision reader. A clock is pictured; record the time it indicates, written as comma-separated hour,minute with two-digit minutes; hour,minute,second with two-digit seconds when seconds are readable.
5,28
